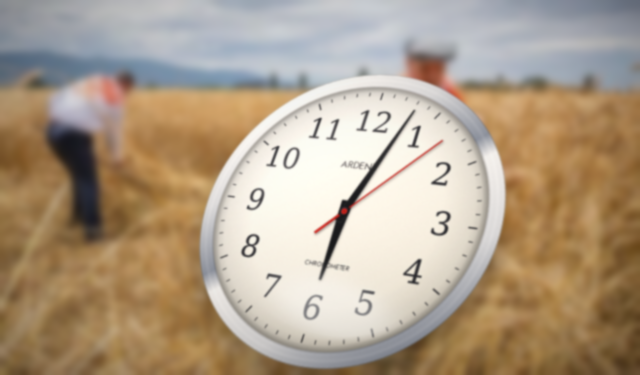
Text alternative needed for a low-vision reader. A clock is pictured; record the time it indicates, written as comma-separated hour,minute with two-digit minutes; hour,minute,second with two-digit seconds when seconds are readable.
6,03,07
